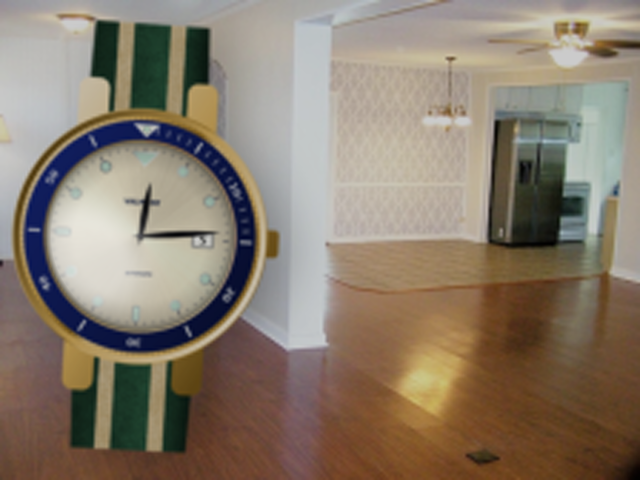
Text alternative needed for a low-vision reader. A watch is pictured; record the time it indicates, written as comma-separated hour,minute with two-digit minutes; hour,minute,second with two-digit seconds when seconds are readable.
12,14
